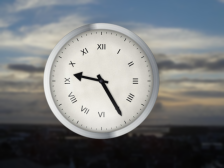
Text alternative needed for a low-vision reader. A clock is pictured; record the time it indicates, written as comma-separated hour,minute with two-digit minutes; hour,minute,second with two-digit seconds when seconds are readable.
9,25
